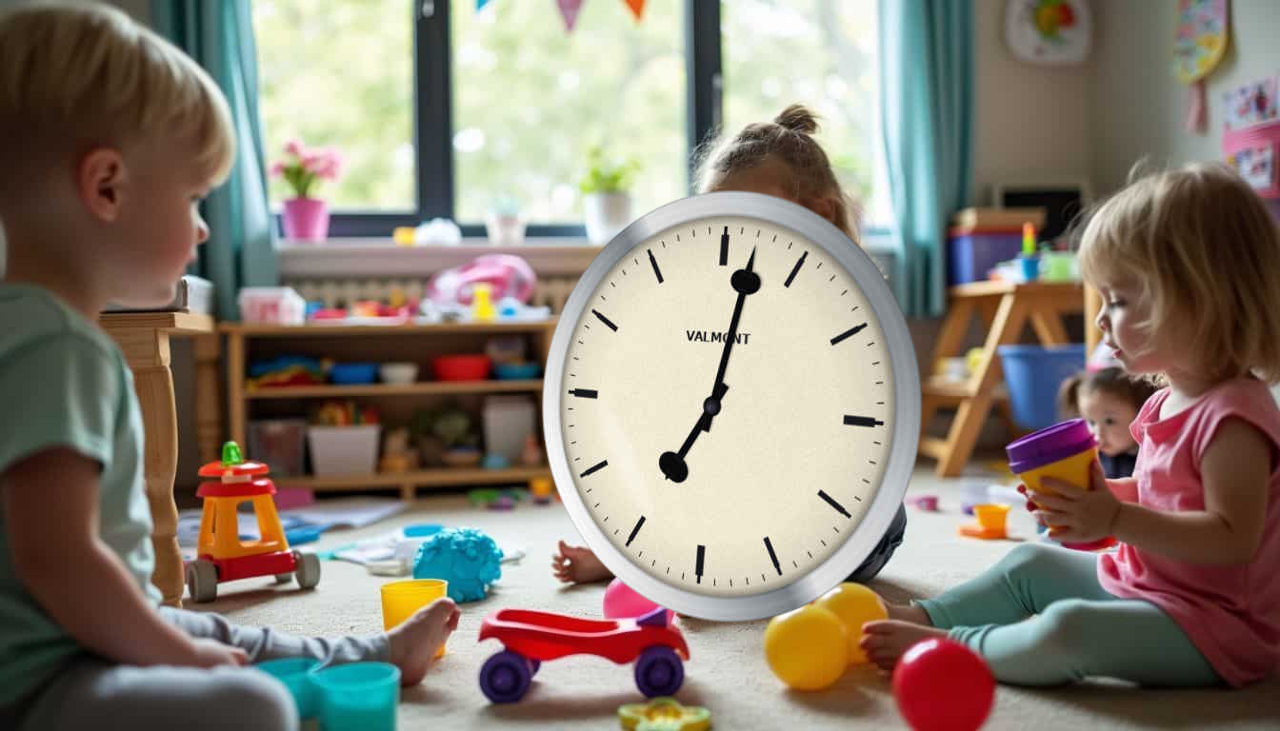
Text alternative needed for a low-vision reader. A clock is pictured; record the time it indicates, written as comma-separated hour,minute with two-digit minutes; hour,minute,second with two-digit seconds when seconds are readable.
7,02
